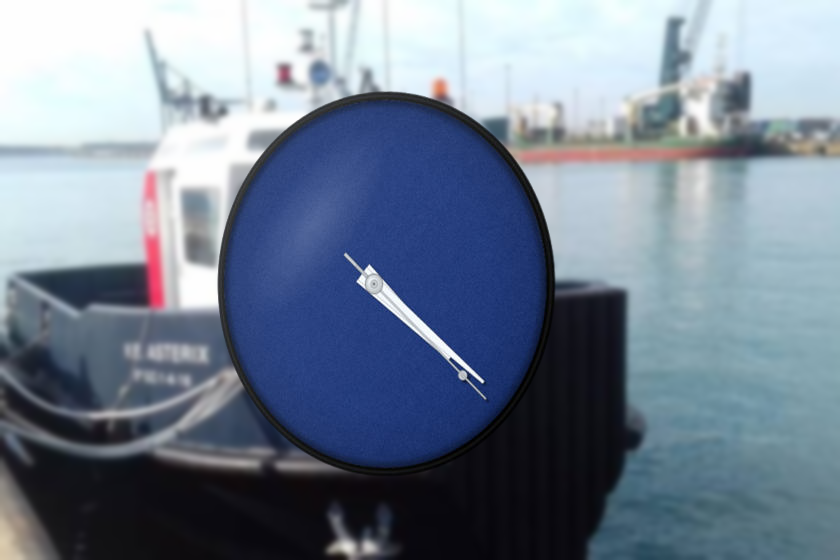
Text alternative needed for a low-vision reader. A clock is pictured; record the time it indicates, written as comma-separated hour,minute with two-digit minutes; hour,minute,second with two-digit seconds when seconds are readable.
4,21,22
